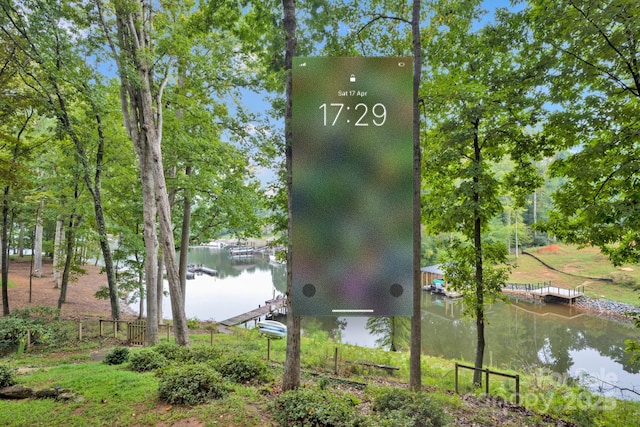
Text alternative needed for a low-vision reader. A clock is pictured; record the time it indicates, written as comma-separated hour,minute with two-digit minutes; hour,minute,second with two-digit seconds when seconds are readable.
17,29
